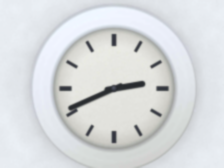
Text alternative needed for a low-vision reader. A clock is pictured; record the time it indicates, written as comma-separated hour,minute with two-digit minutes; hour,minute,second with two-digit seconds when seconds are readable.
2,41
